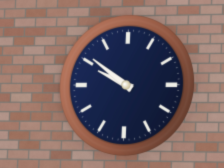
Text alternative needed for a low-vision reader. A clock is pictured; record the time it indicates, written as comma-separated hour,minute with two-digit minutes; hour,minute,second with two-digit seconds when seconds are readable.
9,51
